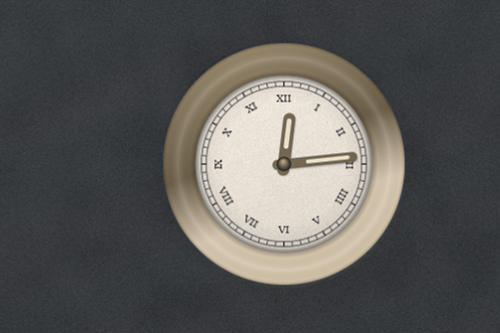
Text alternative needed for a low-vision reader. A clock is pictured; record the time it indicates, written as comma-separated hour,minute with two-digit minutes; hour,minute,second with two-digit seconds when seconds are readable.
12,14
